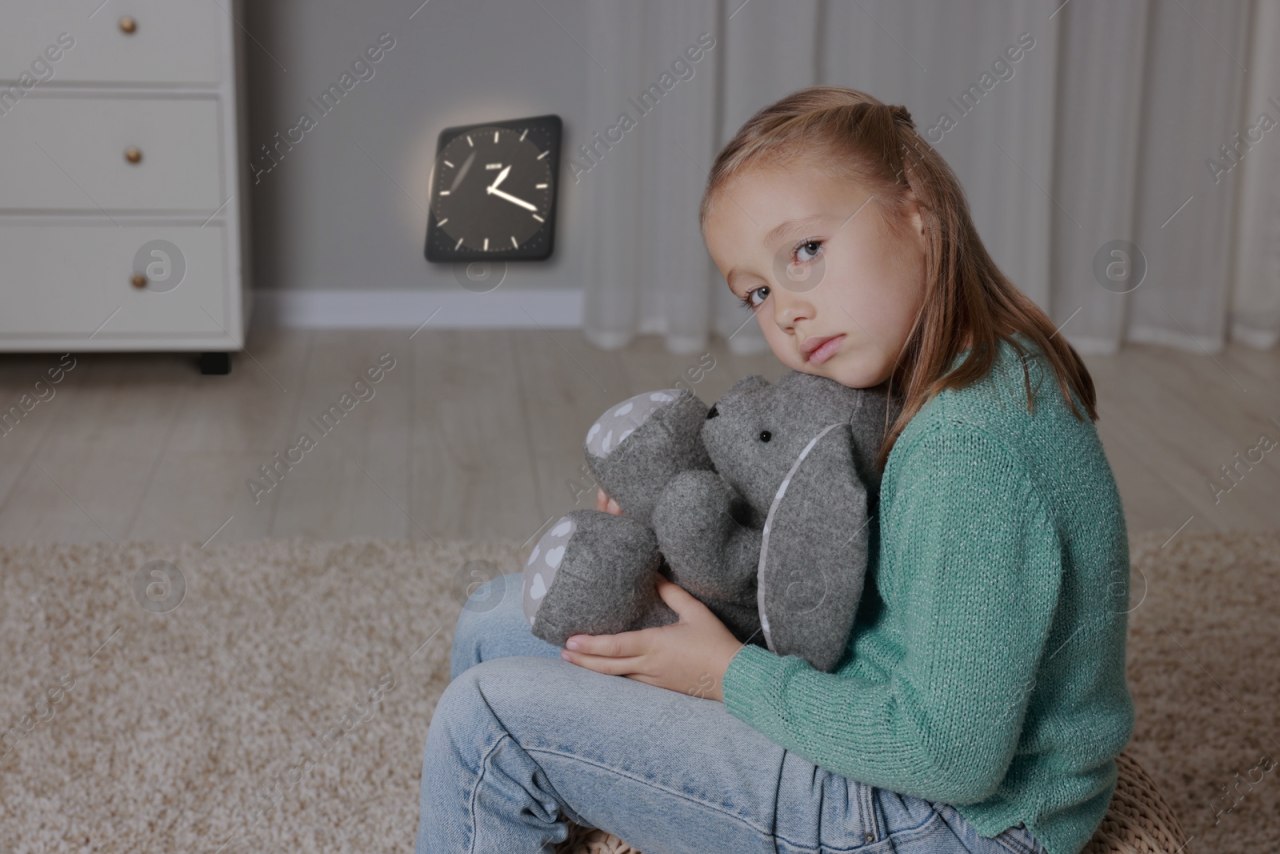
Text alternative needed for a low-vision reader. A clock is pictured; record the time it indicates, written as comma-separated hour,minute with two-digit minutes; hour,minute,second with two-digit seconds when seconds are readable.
1,19
